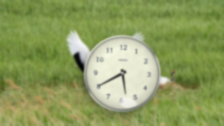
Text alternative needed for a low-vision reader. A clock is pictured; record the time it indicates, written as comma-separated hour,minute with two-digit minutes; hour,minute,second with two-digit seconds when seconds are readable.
5,40
